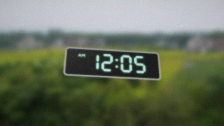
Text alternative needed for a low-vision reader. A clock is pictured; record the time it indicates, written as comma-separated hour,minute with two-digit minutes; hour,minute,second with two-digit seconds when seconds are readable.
12,05
